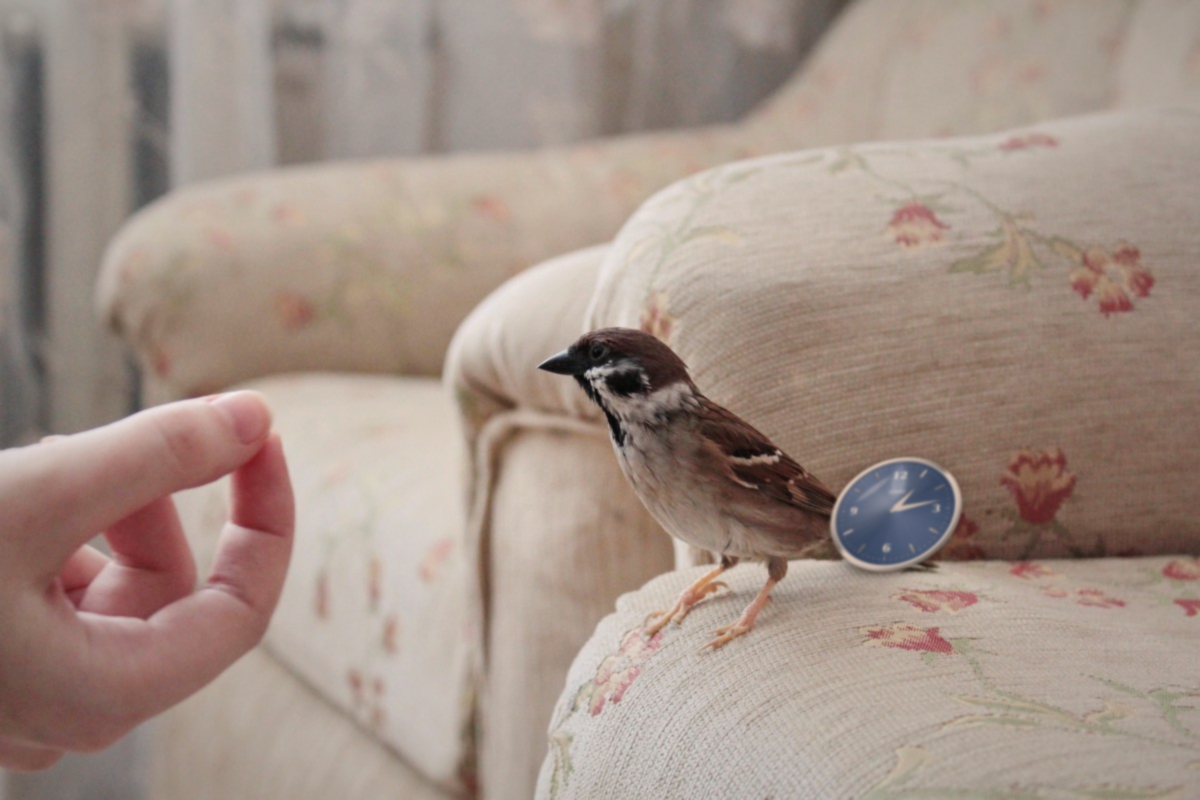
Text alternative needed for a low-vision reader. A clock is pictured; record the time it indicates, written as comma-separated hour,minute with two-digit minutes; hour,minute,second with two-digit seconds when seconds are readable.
1,13
